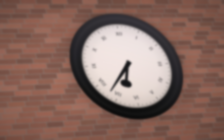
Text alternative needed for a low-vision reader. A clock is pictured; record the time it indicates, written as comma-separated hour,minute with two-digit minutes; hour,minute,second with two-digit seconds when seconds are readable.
6,37
